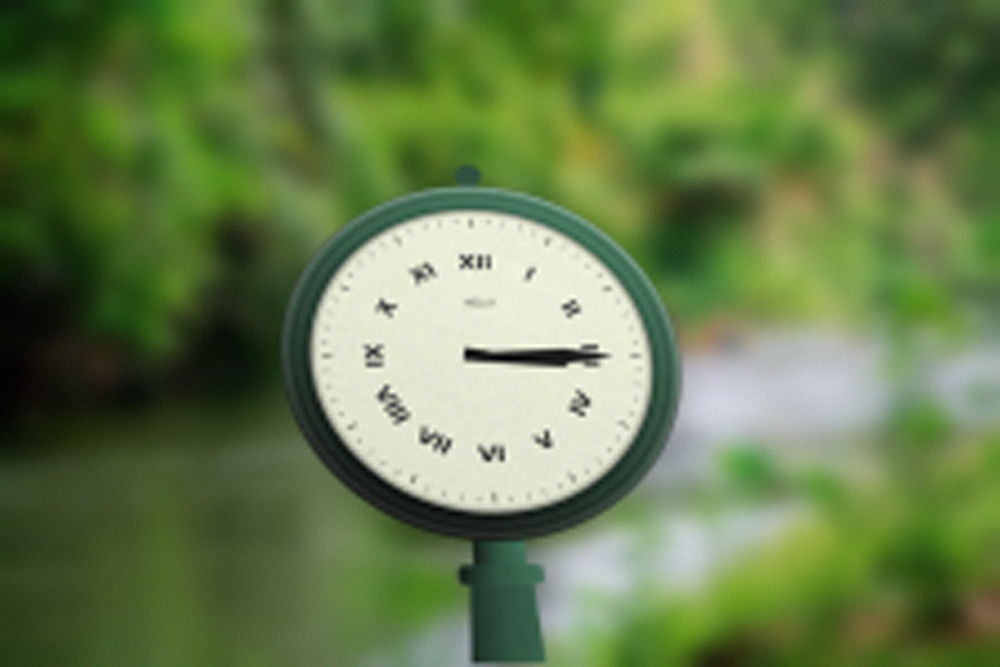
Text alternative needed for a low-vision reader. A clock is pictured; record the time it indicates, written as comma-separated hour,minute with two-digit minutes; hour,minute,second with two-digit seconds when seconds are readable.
3,15
